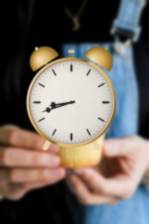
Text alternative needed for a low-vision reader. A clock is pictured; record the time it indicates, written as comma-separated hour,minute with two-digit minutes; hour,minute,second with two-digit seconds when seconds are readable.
8,42
